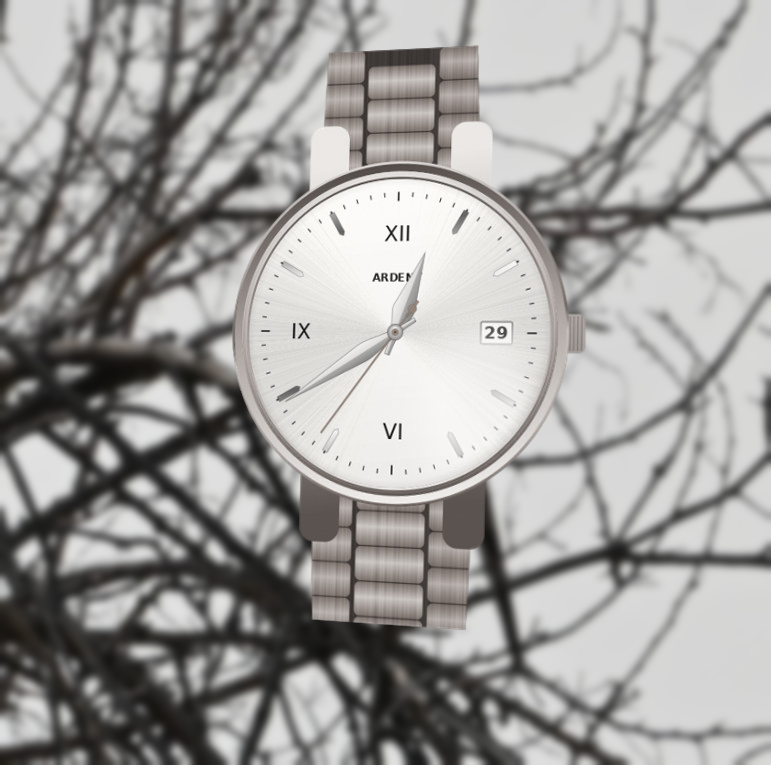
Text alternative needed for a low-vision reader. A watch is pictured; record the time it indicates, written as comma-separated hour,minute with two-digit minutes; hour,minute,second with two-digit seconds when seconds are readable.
12,39,36
